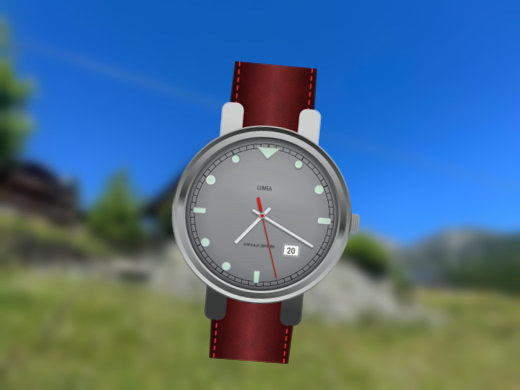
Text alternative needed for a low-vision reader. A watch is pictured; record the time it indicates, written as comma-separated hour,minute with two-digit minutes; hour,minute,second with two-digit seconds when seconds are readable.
7,19,27
